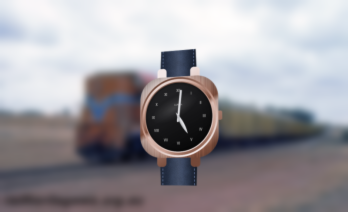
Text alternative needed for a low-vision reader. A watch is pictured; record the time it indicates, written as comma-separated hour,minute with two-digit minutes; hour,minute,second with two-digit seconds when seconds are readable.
5,01
